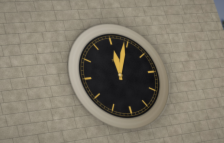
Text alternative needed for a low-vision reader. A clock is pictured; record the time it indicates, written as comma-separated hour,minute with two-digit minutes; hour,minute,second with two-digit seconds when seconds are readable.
12,04
